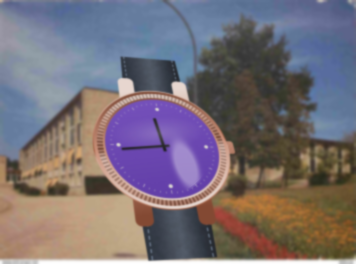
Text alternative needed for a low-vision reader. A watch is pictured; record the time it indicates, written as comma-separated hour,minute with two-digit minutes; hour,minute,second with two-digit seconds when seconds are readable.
11,44
